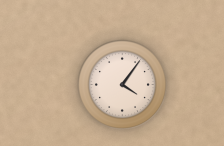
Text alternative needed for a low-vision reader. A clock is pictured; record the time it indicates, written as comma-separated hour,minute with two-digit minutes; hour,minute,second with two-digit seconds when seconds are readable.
4,06
